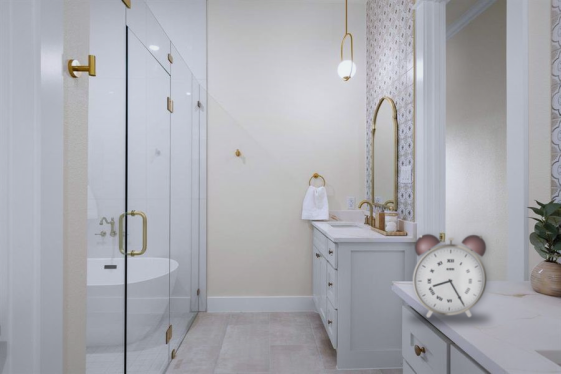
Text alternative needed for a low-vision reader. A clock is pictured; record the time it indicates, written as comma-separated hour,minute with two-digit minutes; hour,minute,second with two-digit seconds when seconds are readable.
8,25
